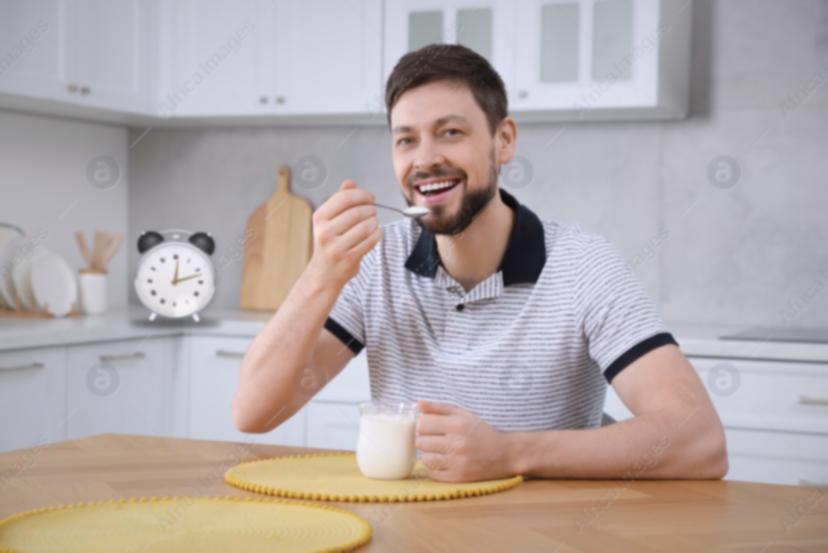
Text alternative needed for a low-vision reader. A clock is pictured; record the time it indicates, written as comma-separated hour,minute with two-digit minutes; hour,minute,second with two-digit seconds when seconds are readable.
12,12
